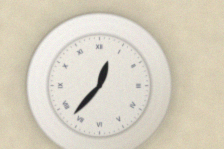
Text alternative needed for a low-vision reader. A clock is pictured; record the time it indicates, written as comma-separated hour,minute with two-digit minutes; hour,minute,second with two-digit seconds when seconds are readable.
12,37
